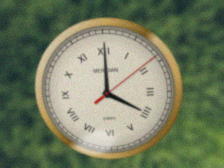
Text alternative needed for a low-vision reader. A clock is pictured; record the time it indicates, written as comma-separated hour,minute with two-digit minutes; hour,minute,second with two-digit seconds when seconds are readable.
4,00,09
